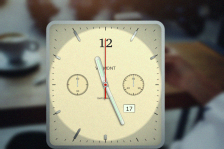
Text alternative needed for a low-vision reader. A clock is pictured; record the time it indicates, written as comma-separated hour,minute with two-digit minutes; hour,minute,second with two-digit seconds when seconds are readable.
11,26
